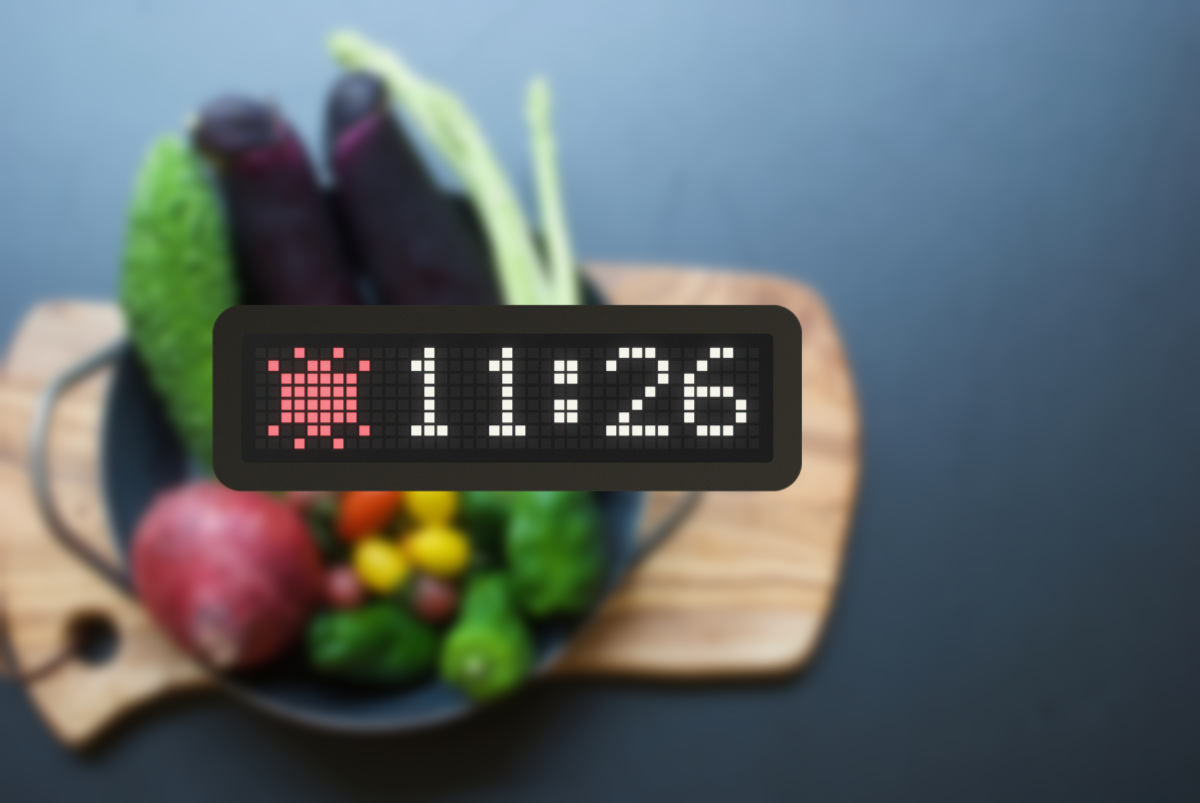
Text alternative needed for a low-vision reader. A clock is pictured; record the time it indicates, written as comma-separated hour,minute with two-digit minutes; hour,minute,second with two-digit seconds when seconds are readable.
11,26
